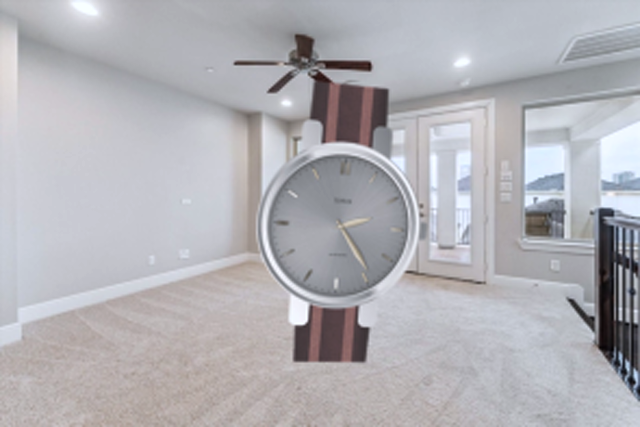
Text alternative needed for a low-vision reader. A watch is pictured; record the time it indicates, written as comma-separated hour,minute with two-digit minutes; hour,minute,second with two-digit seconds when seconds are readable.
2,24
